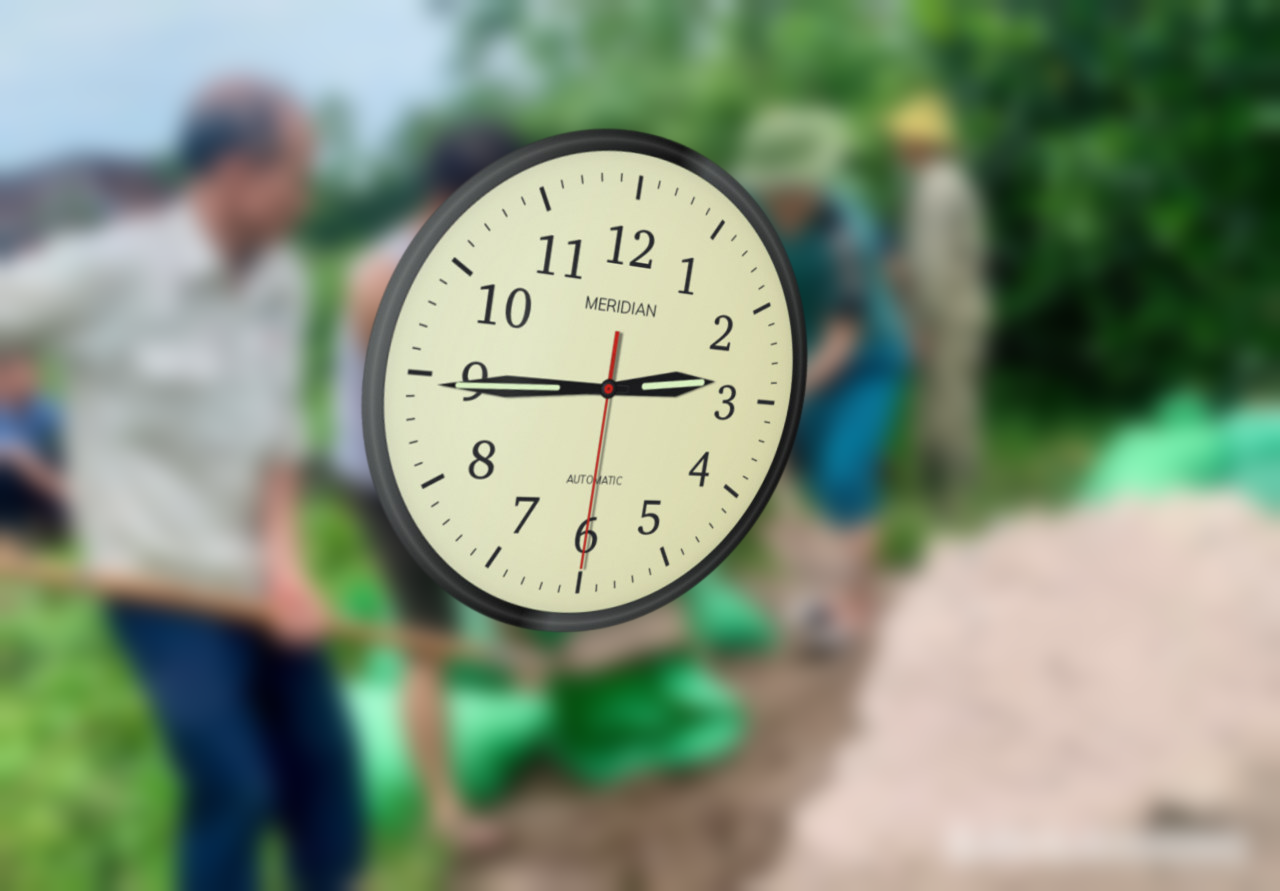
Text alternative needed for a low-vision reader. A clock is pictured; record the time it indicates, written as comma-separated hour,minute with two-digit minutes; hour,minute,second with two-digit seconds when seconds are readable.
2,44,30
